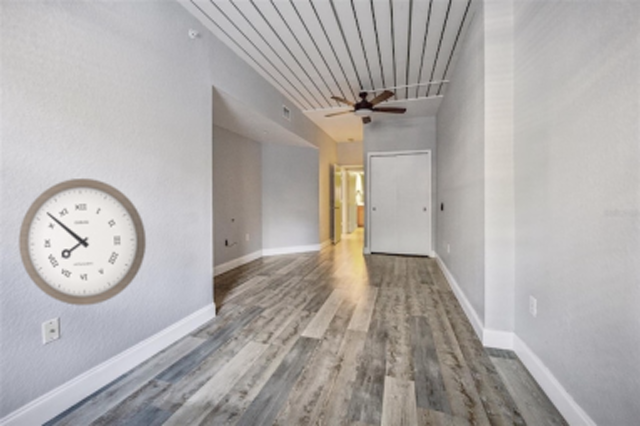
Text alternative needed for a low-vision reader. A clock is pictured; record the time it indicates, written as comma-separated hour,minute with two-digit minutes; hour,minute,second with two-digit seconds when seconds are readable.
7,52
